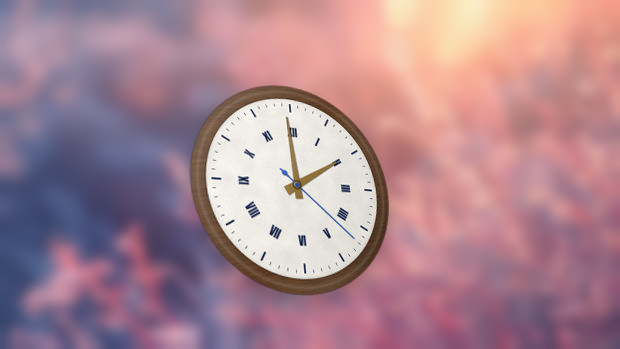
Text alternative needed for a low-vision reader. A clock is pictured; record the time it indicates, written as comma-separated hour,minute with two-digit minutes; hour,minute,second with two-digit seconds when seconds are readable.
1,59,22
